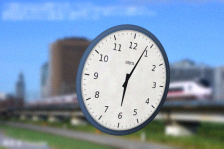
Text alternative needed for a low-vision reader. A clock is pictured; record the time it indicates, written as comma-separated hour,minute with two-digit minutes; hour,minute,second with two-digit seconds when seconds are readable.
6,04
